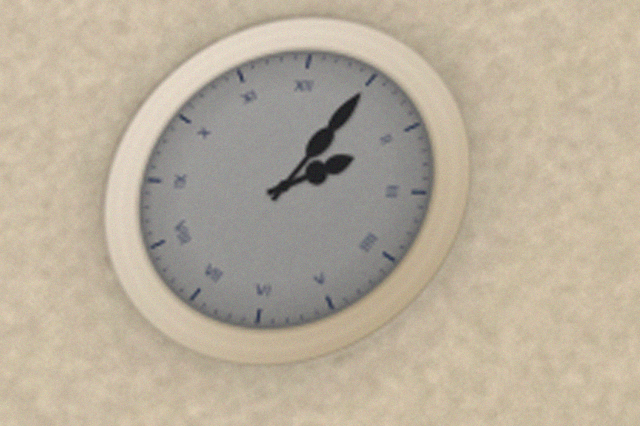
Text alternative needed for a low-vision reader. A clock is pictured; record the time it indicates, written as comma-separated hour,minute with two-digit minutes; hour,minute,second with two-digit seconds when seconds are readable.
2,05
